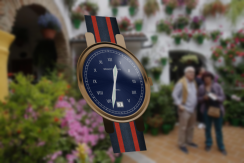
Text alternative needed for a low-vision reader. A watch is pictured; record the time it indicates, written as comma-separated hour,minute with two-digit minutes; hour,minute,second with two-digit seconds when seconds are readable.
12,33
